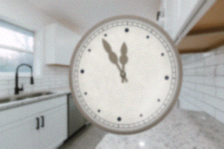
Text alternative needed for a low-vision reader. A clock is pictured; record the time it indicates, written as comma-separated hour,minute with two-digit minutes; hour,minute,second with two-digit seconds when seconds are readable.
11,54
